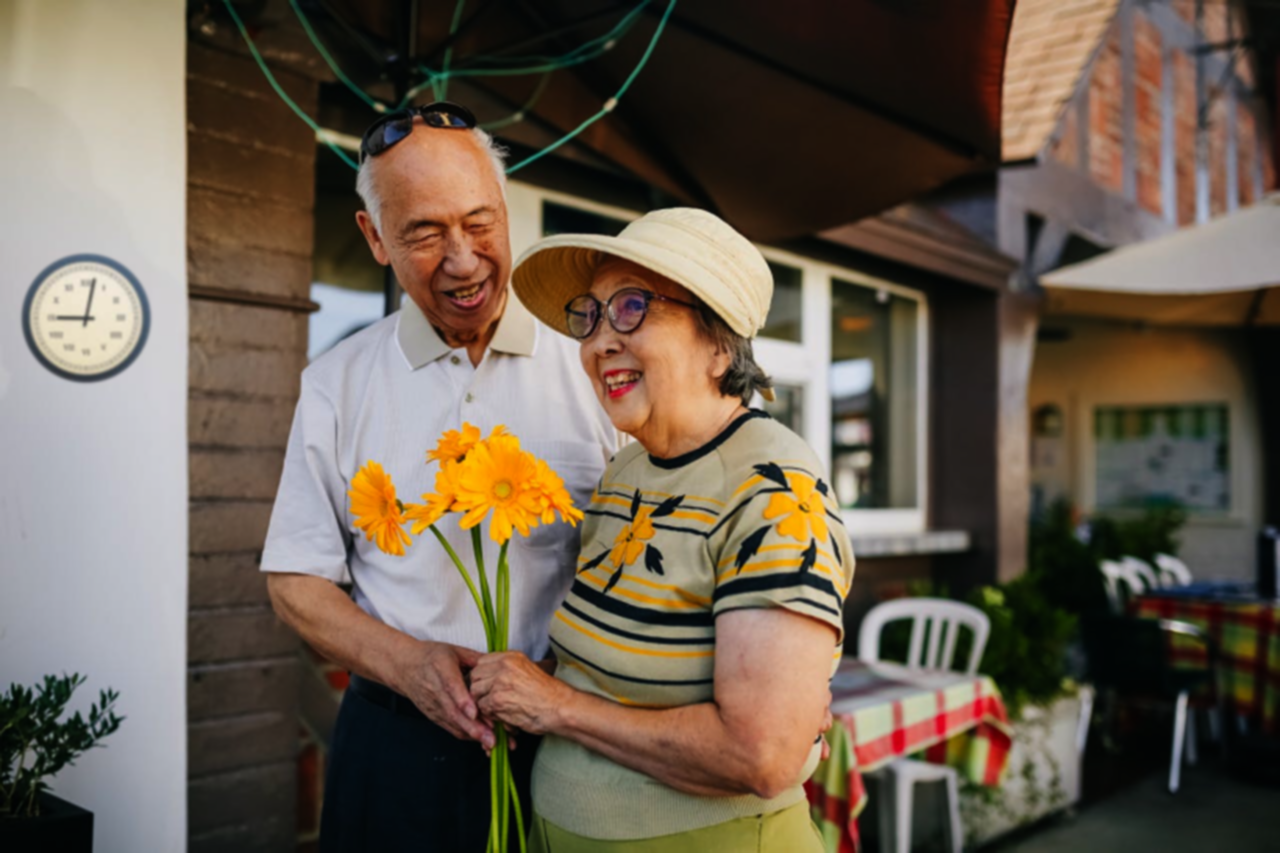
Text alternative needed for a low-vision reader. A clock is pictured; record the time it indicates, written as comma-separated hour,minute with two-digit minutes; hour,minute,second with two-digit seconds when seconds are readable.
9,02
